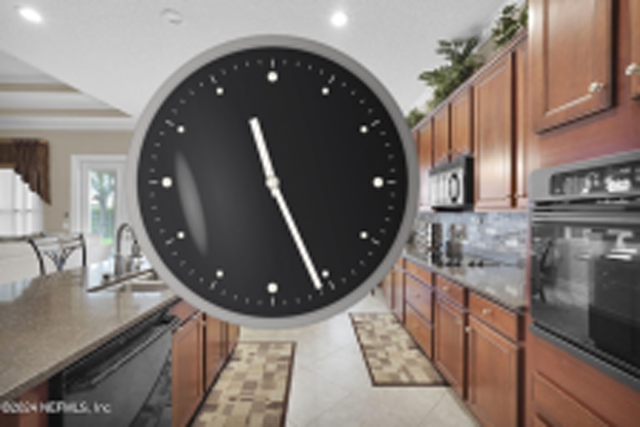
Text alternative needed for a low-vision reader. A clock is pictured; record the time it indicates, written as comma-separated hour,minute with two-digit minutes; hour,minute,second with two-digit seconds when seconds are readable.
11,26
